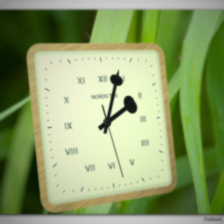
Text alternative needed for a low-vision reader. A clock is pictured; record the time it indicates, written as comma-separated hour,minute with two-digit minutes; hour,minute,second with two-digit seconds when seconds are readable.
2,03,28
